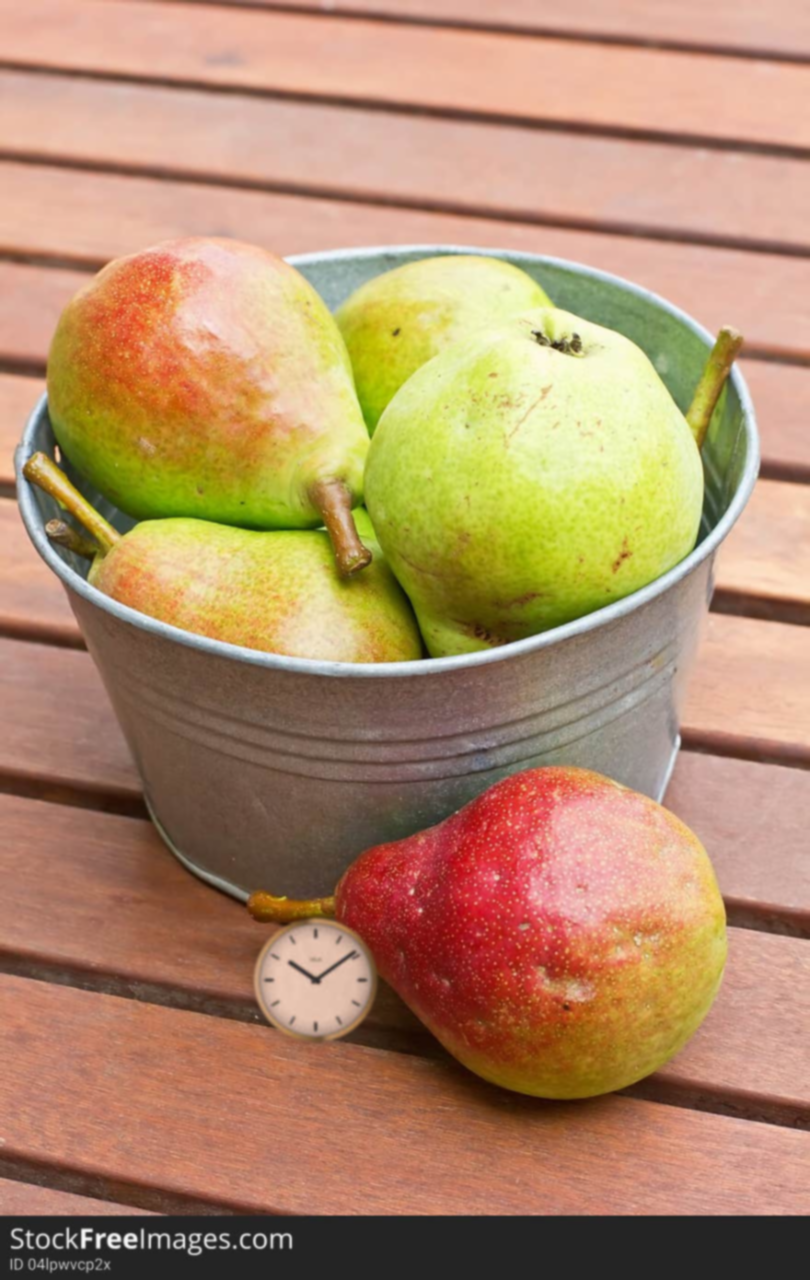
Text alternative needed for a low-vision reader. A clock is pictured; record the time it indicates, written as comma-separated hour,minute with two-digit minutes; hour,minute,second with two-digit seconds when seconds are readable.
10,09
